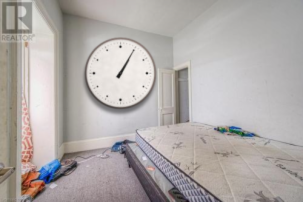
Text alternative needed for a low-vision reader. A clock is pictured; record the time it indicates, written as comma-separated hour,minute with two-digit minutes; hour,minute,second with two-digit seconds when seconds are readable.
1,05
